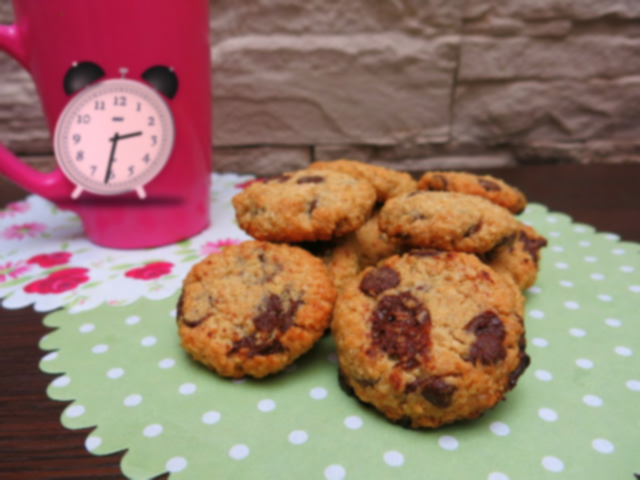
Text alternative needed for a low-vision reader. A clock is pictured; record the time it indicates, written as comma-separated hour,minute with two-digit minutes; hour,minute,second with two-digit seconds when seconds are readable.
2,31
